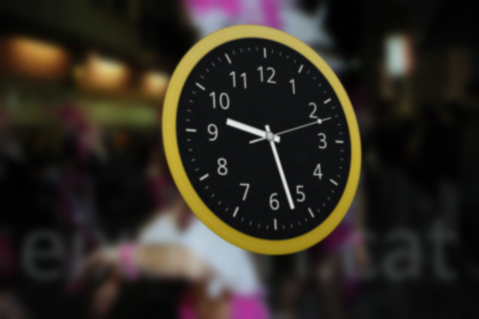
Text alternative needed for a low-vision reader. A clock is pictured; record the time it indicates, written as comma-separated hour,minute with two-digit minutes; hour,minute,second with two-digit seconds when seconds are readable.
9,27,12
